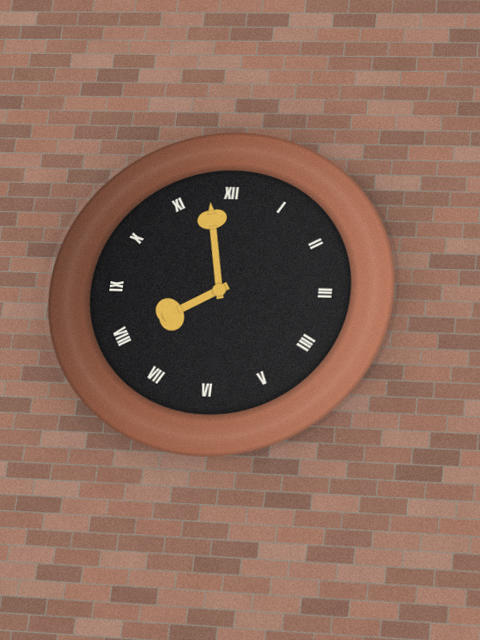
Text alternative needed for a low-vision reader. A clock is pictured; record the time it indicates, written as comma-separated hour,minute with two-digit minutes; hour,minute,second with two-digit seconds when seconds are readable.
7,58
